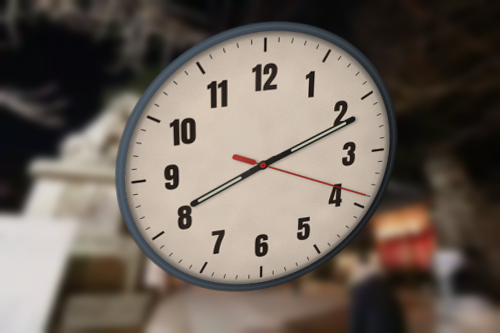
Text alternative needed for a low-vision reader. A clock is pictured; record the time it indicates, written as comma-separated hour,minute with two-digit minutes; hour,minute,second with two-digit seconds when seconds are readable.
8,11,19
